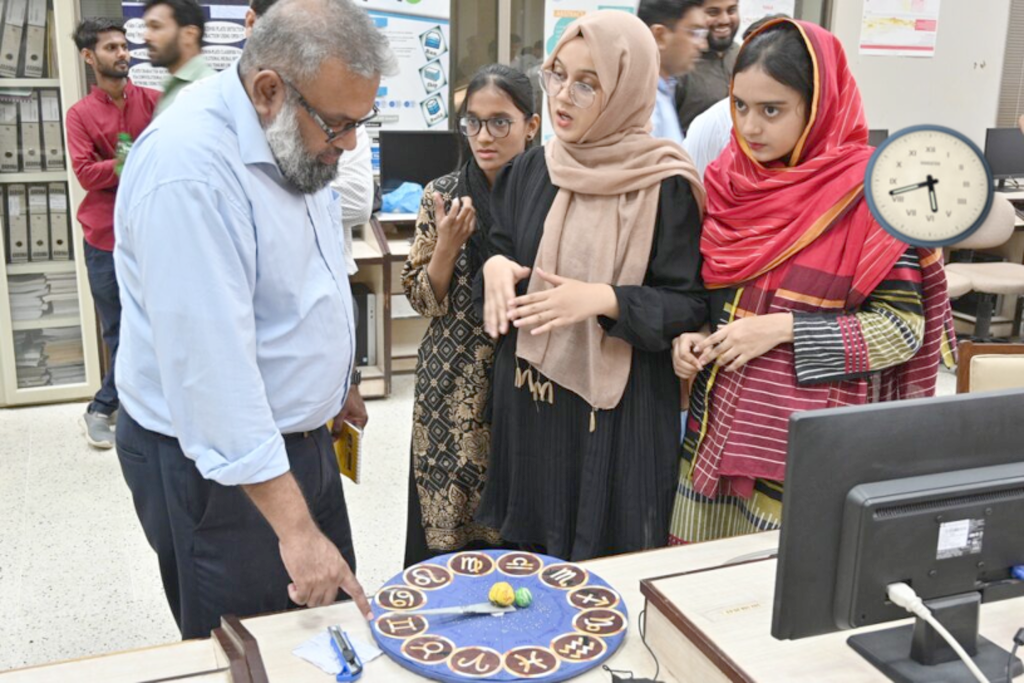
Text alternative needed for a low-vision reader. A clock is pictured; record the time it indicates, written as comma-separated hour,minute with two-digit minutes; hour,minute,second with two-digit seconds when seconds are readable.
5,42
